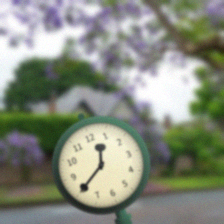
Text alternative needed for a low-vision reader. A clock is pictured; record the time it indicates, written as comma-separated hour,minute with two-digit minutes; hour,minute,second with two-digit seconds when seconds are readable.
12,40
